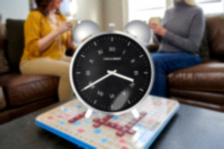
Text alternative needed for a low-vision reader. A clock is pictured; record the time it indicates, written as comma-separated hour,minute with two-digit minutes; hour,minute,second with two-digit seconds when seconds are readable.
3,40
